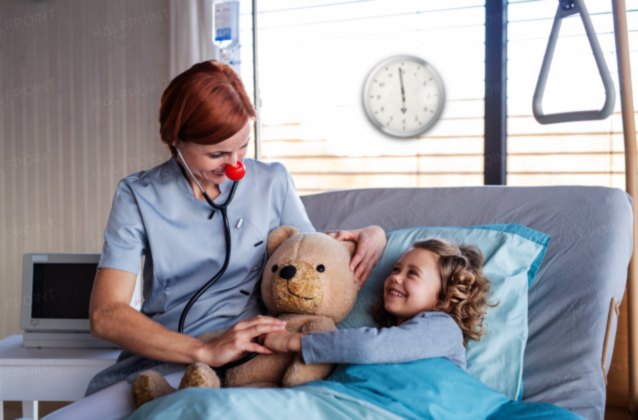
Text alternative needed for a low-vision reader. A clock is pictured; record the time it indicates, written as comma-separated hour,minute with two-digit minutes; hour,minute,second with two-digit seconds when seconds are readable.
5,59
